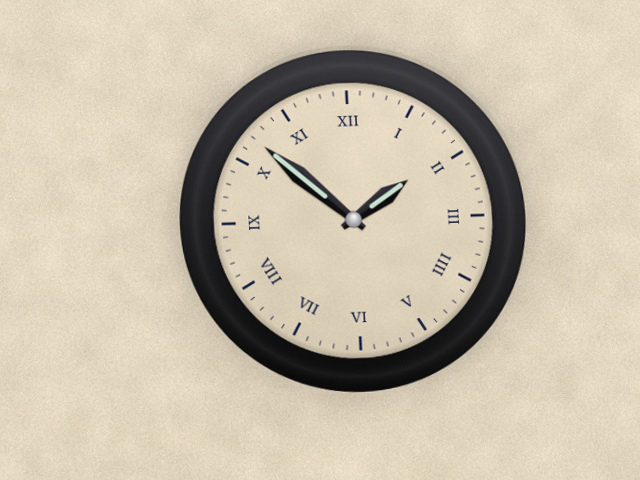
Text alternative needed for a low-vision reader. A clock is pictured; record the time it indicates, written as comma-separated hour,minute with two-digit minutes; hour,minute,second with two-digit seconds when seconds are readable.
1,52
